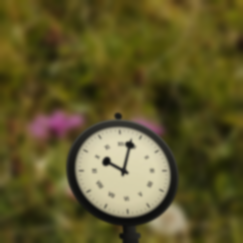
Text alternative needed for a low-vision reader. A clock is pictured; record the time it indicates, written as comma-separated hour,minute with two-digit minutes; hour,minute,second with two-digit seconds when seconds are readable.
10,03
